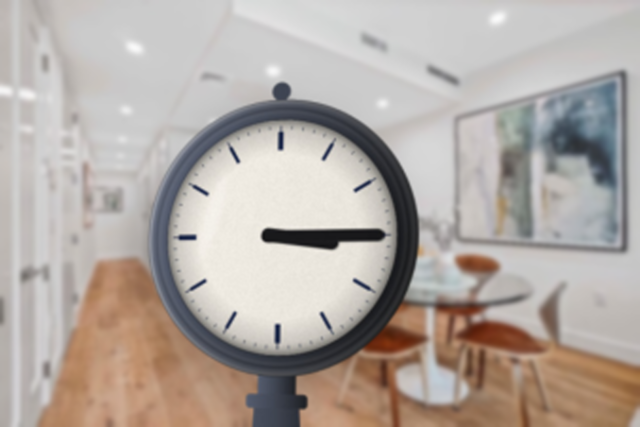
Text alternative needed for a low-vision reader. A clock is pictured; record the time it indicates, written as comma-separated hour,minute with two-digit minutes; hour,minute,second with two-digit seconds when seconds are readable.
3,15
